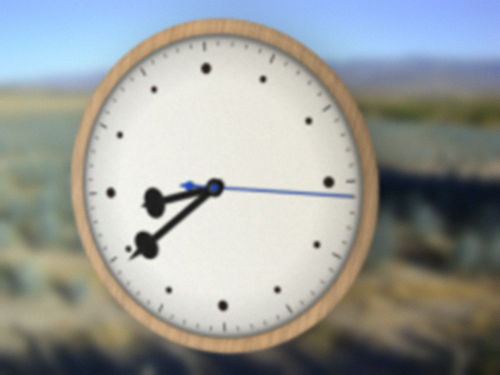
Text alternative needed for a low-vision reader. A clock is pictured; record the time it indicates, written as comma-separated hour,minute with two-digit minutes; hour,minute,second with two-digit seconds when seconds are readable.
8,39,16
